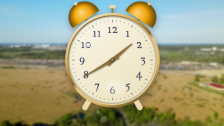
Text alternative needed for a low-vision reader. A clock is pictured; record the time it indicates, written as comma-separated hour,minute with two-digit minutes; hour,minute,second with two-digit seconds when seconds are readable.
1,40
